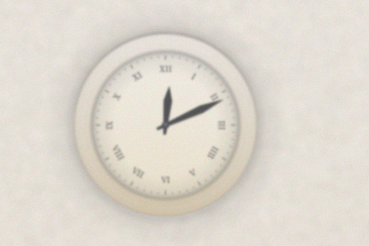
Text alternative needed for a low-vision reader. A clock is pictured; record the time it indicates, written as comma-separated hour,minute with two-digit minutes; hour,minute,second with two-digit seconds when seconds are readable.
12,11
